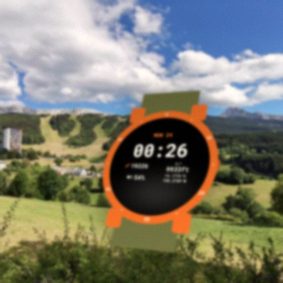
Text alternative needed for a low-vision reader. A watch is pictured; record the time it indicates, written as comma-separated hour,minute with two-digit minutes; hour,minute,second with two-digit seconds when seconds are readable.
0,26
